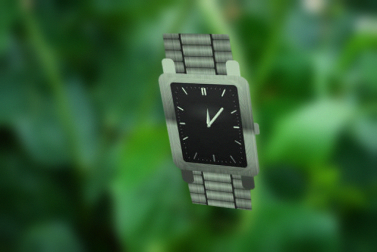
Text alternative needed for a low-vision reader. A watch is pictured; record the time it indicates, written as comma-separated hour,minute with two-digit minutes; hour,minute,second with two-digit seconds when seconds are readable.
12,07
